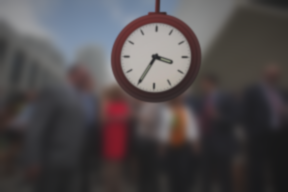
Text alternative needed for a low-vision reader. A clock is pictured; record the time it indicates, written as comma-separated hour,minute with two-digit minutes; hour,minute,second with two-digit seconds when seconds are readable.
3,35
